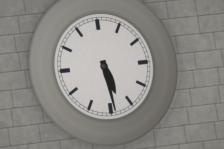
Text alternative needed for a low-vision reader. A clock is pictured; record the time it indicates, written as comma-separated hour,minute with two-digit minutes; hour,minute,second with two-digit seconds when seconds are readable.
5,29
